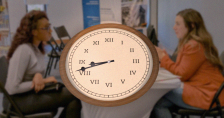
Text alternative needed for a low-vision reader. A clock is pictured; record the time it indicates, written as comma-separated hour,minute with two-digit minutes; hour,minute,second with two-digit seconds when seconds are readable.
8,42
